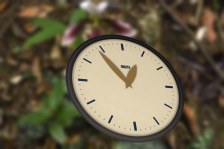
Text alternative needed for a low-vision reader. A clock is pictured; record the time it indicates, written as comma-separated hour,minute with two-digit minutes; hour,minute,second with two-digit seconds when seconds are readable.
12,54
